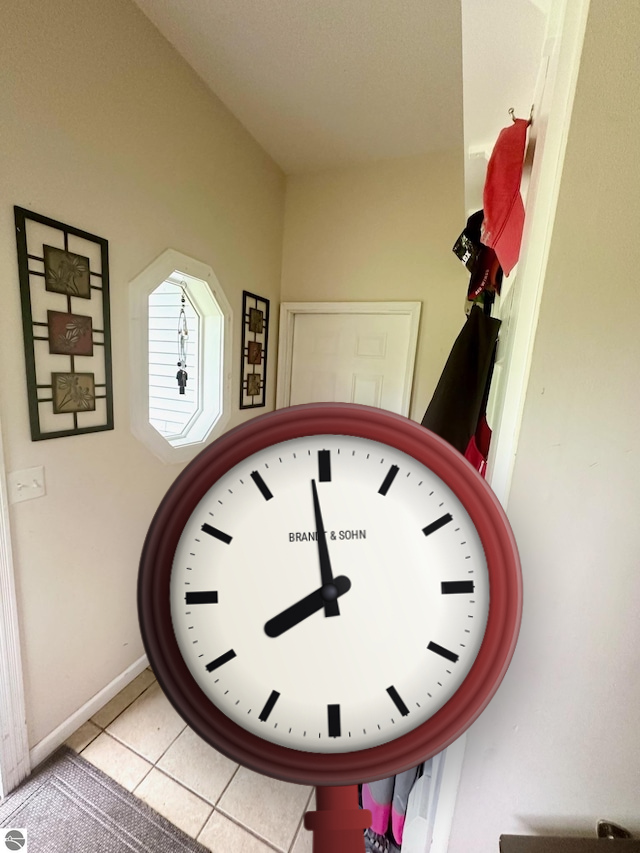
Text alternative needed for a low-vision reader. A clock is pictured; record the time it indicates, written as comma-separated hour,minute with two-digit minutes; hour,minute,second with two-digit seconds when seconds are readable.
7,59
